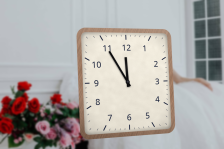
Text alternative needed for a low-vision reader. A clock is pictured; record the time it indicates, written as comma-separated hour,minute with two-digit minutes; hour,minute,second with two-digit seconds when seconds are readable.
11,55
